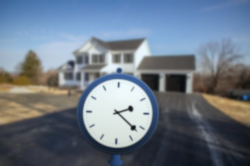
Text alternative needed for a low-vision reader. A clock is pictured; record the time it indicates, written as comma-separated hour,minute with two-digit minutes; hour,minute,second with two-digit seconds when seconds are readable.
2,22
